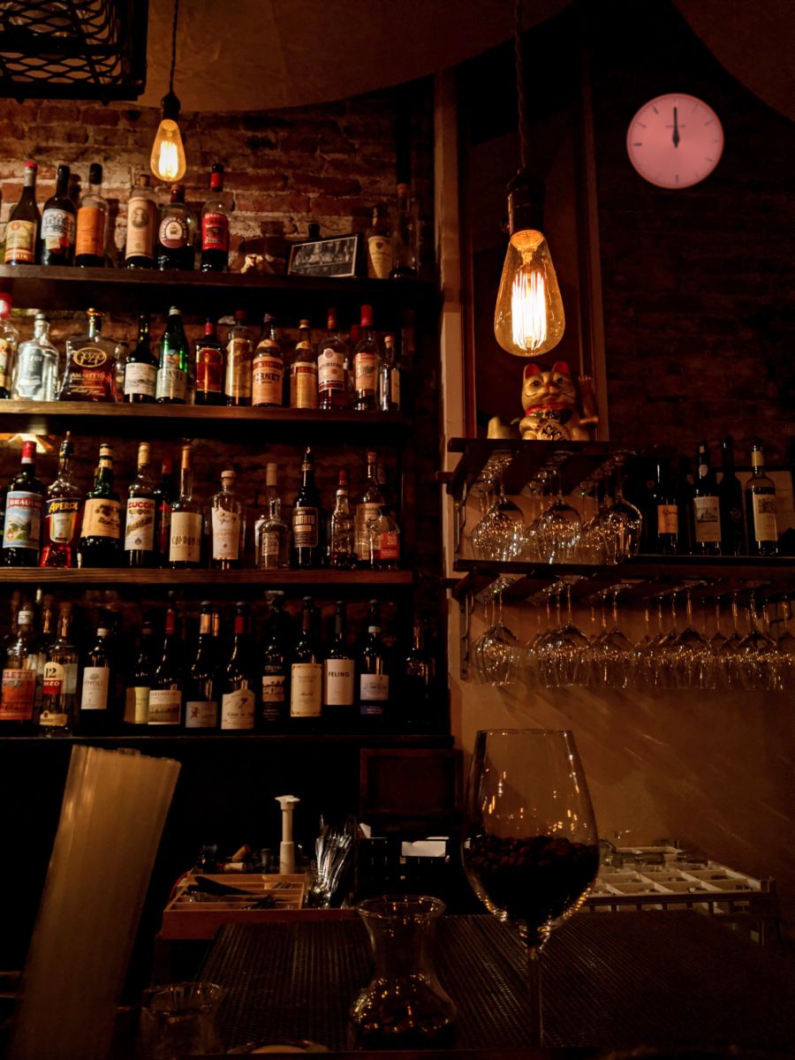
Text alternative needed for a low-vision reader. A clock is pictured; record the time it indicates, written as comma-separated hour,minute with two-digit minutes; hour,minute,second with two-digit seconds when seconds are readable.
12,00
